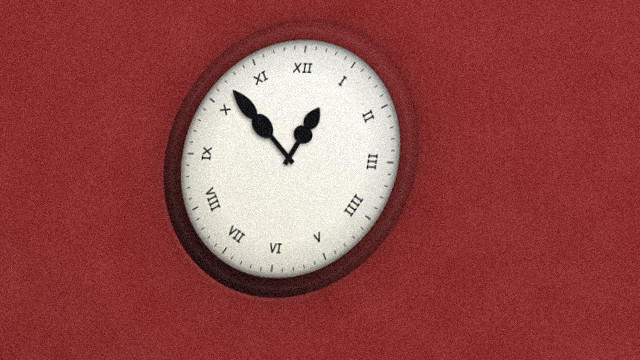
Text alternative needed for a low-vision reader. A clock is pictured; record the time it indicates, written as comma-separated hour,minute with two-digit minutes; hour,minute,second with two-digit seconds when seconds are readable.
12,52
